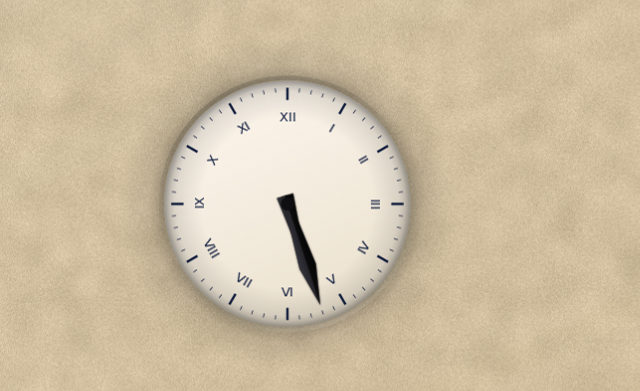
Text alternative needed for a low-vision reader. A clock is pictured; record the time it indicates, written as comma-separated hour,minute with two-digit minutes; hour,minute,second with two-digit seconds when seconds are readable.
5,27
